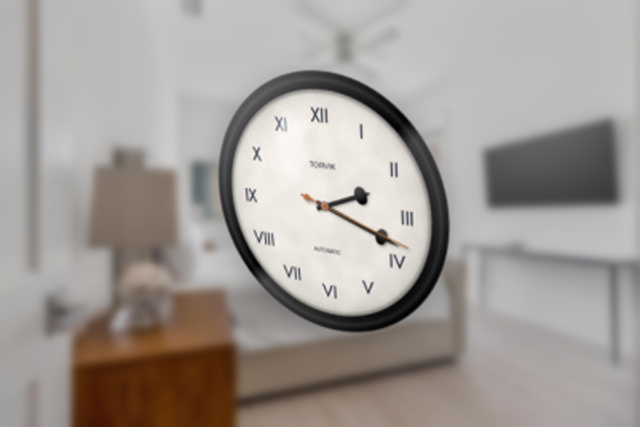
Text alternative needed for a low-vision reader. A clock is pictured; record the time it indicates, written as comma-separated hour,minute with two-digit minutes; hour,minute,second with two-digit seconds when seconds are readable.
2,18,18
